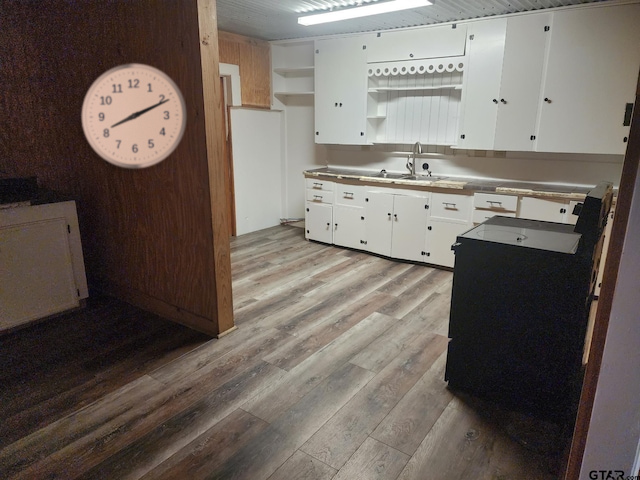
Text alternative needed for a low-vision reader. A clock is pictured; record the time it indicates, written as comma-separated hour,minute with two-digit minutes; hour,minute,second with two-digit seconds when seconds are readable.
8,11
